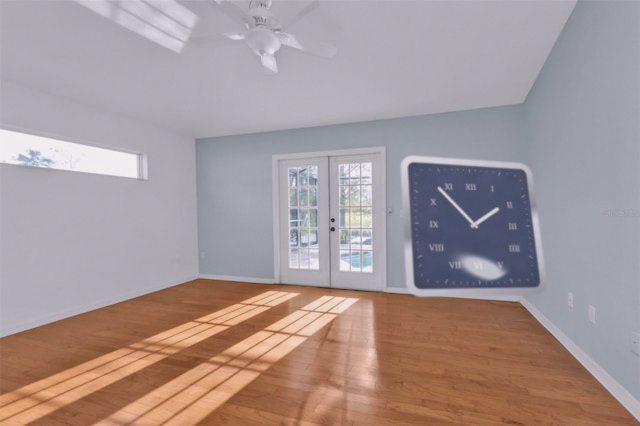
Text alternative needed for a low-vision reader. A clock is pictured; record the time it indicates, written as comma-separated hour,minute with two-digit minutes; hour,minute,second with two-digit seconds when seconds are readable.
1,53
